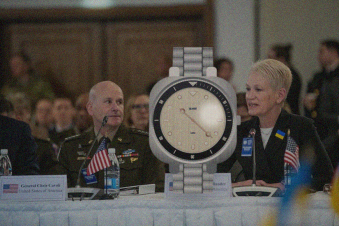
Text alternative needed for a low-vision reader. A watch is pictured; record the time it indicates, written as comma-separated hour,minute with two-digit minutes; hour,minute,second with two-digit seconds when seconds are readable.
10,22
